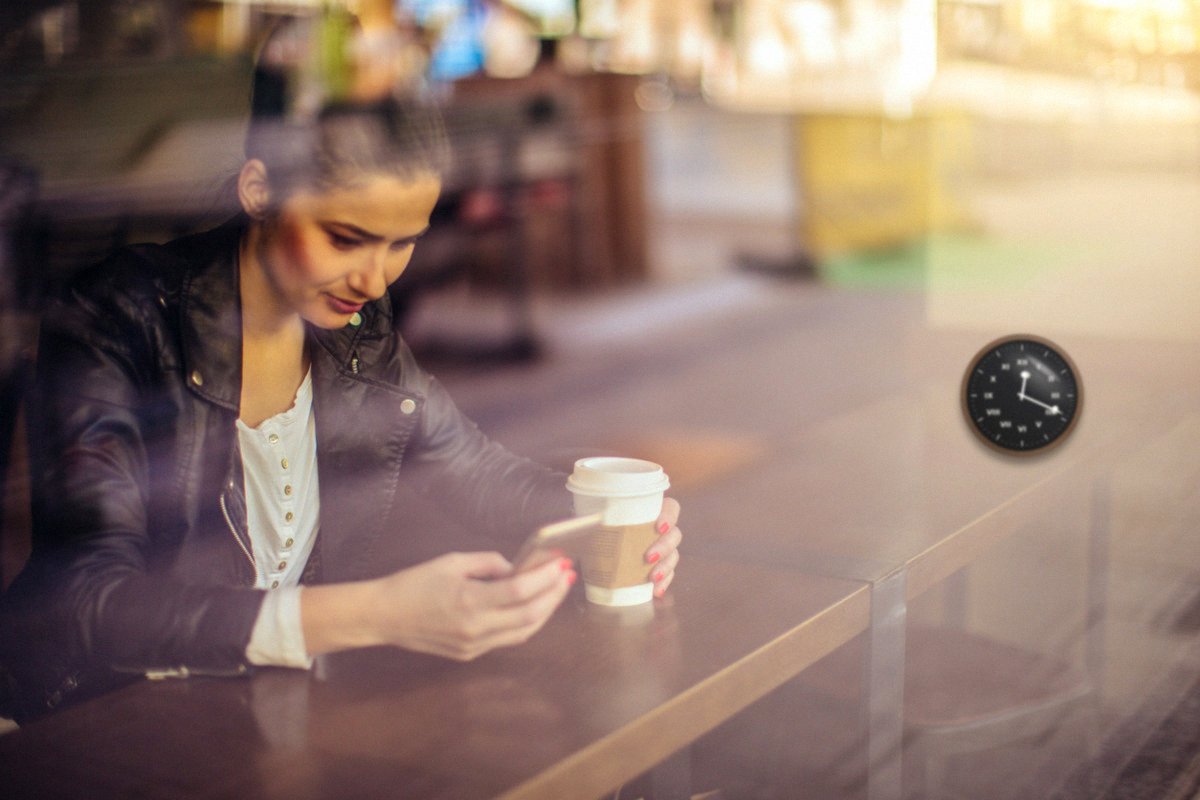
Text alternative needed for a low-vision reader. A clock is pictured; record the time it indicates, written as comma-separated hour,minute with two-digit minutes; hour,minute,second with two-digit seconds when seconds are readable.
12,19
